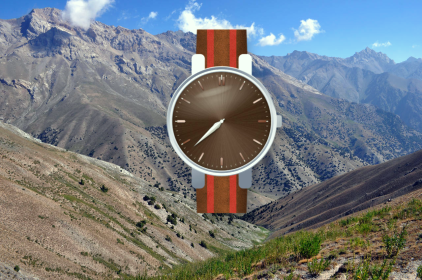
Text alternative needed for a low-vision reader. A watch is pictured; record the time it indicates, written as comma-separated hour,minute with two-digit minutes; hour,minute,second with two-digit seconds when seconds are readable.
7,38
